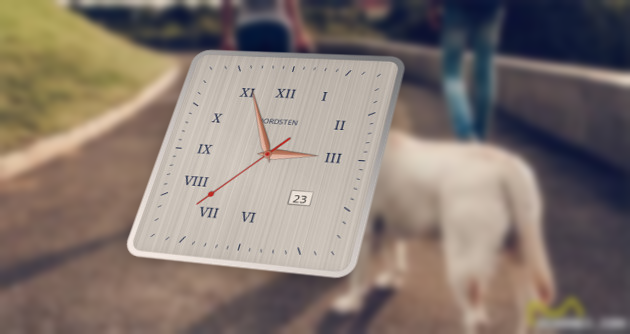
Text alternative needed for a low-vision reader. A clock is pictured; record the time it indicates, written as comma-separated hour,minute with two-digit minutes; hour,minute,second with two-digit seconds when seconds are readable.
2,55,37
